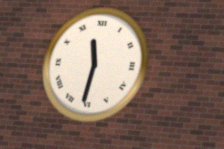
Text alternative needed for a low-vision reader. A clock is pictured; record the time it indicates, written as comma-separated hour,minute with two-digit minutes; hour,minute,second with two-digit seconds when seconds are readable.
11,31
